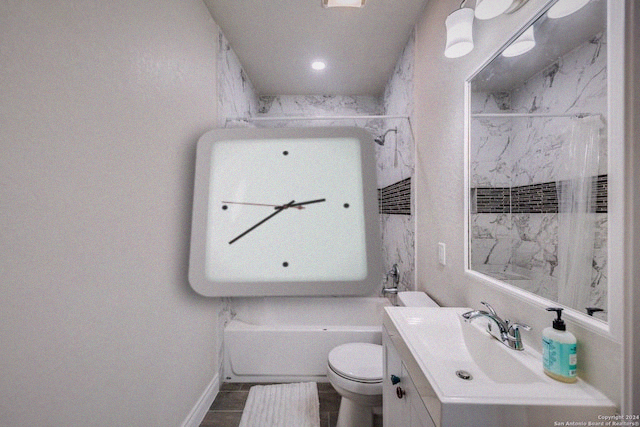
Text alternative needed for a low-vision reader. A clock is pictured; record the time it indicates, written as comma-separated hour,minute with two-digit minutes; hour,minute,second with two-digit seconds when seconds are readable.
2,38,46
